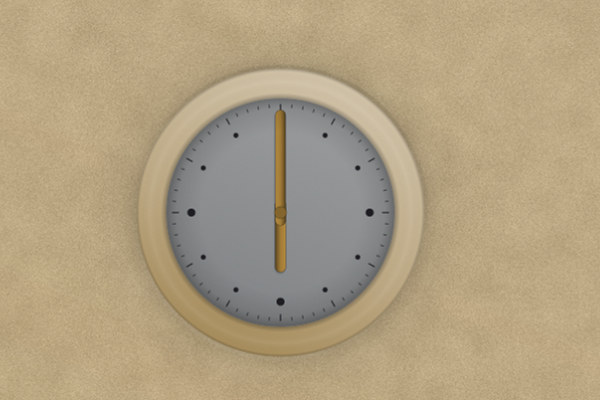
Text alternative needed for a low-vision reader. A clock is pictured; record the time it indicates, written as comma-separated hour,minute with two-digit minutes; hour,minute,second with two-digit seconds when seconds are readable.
6,00
